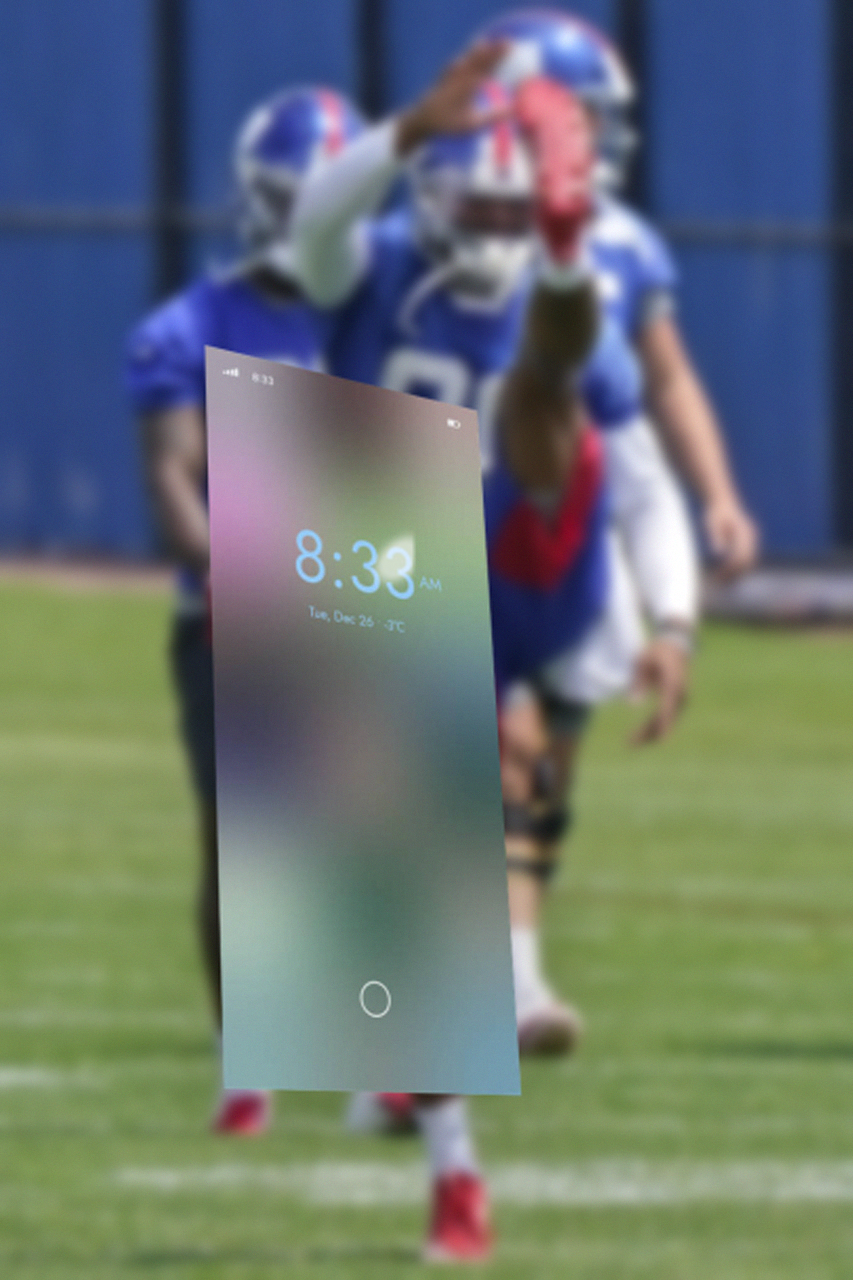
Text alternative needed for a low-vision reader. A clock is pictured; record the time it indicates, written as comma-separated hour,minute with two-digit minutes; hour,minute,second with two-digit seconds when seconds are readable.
8,33
